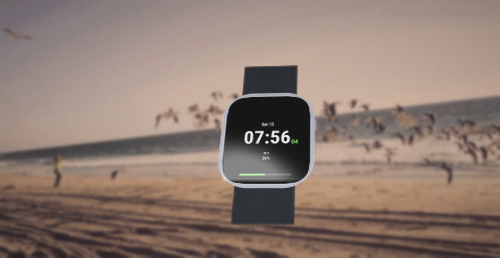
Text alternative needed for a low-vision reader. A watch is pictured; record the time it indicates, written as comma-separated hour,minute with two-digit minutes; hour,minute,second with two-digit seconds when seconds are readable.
7,56
